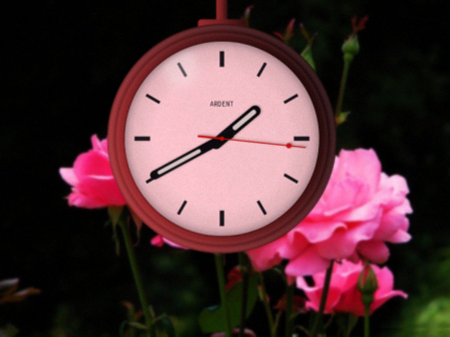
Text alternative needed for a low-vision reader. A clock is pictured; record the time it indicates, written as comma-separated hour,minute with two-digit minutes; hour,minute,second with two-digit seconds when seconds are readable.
1,40,16
